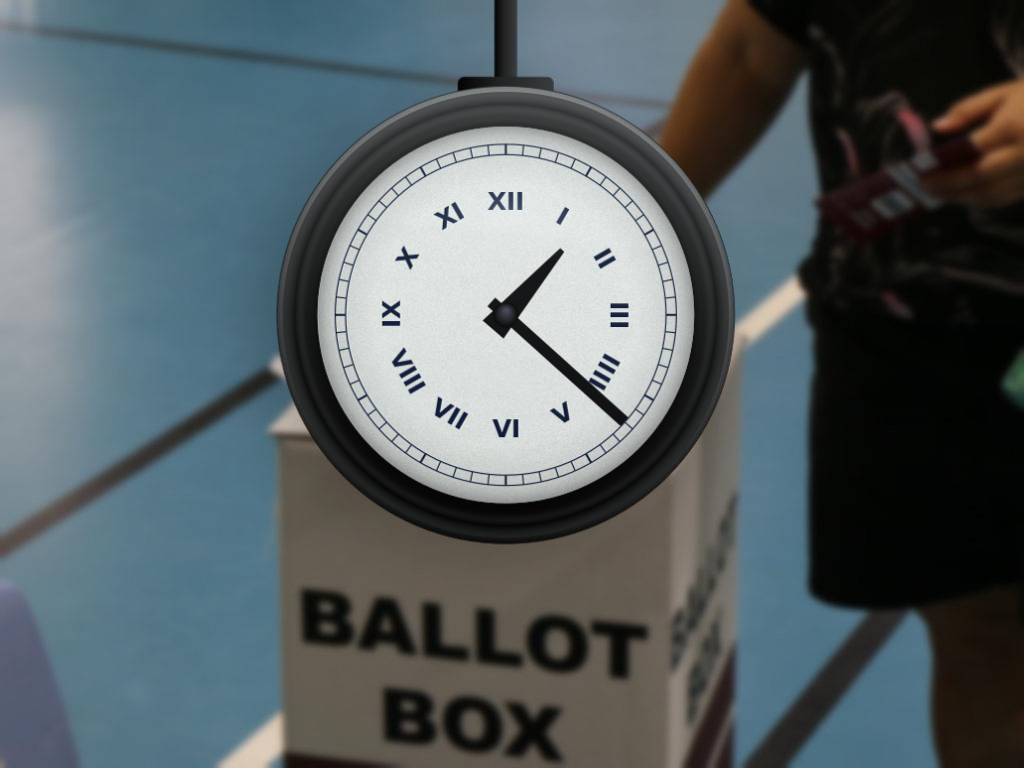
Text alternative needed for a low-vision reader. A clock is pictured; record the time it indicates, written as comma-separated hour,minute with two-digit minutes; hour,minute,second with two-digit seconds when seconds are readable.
1,22
